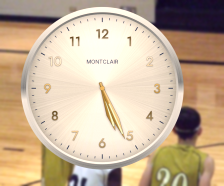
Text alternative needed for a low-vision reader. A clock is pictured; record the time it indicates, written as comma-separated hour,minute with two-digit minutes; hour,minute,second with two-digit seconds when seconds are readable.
5,26
